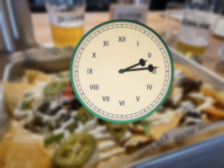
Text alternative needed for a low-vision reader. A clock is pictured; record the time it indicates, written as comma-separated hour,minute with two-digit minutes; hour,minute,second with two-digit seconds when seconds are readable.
2,14
